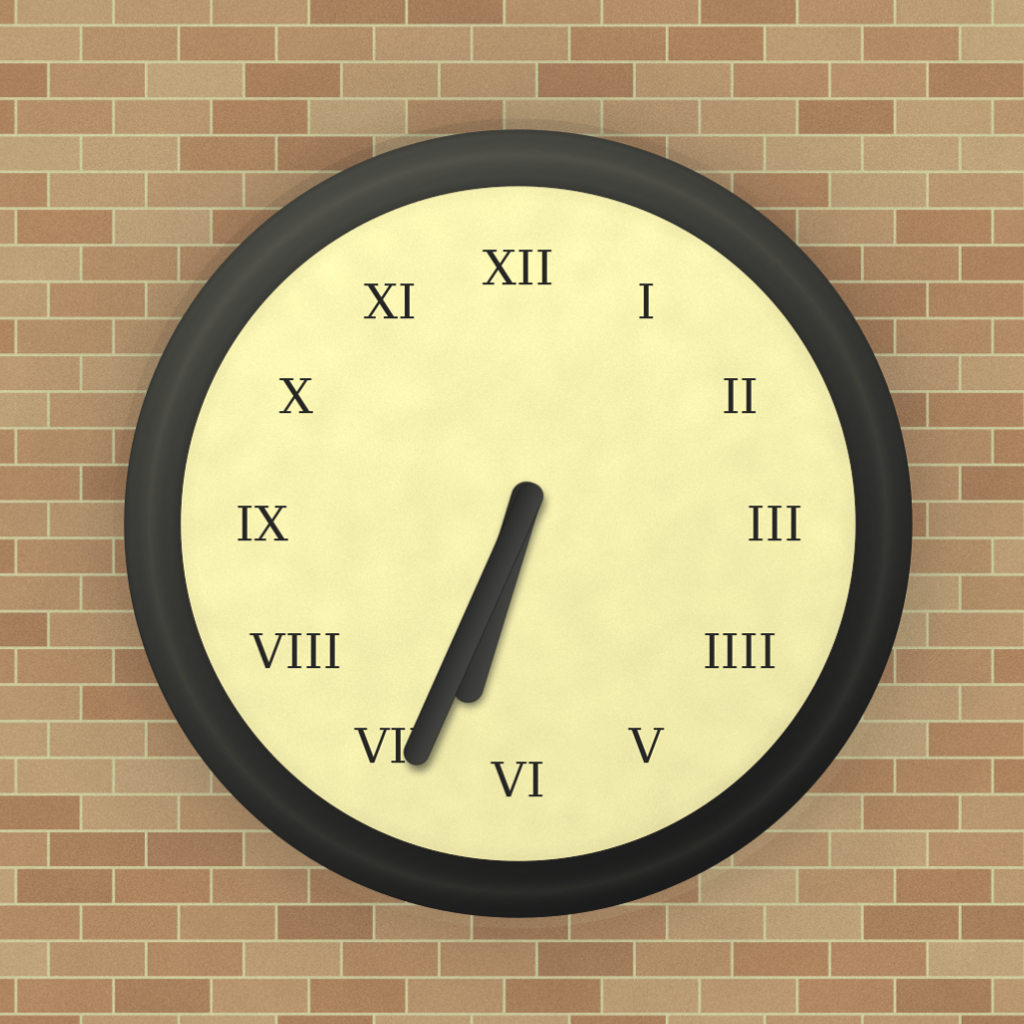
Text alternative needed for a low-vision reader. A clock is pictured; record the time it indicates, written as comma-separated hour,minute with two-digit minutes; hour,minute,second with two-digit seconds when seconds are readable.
6,34
